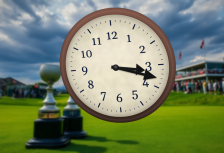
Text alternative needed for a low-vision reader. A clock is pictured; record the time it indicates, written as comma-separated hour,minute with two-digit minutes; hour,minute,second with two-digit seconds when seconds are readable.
3,18
